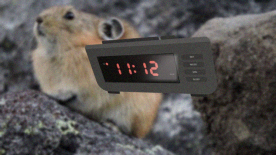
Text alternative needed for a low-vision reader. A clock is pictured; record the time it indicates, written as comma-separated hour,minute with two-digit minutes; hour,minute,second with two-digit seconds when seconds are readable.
11,12
